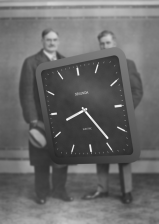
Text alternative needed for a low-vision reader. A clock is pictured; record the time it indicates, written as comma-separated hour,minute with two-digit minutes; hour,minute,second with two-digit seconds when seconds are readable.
8,24
